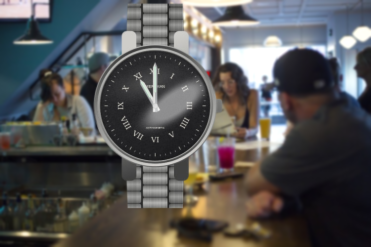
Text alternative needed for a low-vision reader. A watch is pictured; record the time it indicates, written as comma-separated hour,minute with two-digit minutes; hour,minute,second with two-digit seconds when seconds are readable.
11,00
